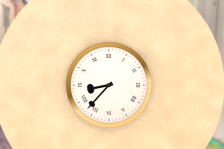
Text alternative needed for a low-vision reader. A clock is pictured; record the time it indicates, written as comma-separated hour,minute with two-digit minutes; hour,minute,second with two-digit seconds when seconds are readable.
8,37
